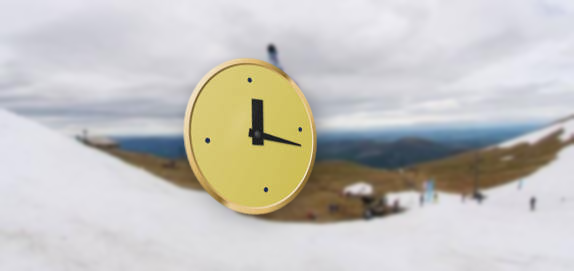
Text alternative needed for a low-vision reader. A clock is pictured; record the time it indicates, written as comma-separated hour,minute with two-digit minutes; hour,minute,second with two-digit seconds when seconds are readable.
12,18
